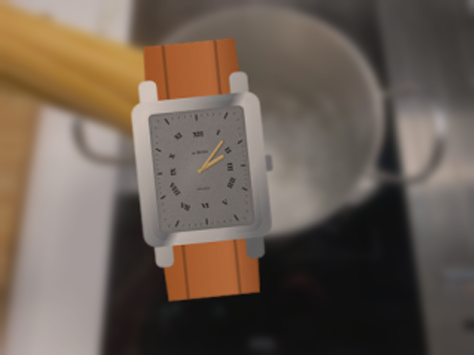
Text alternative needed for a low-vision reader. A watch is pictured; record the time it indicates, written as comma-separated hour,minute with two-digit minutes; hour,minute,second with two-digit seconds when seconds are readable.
2,07
